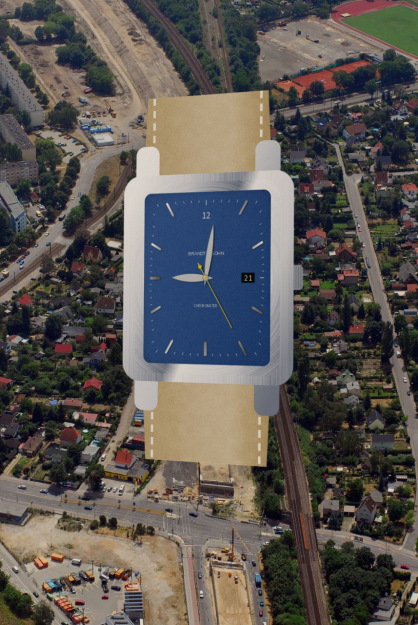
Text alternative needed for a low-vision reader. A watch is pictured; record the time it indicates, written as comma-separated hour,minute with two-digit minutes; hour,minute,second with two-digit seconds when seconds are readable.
9,01,25
